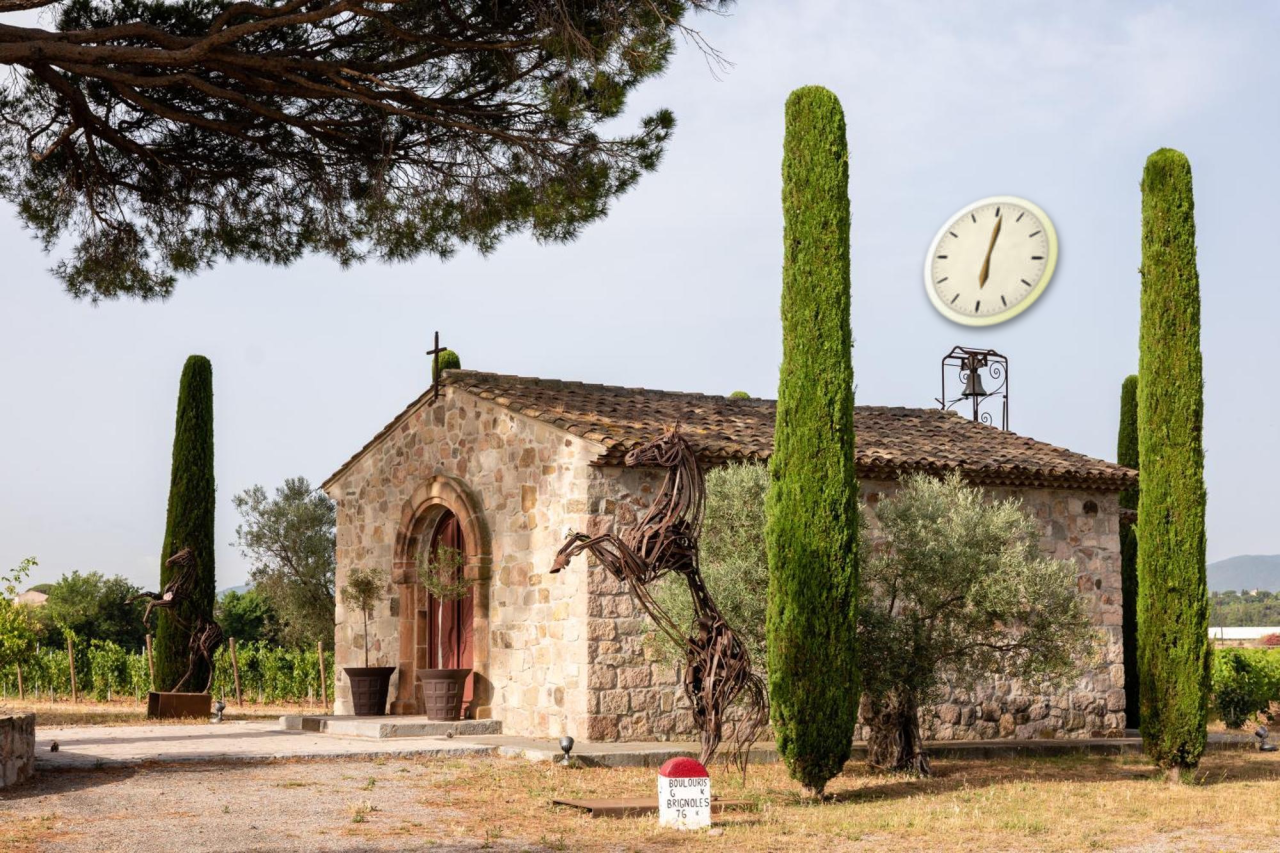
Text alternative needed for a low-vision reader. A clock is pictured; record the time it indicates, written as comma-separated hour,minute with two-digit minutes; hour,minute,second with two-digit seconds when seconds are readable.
6,01
